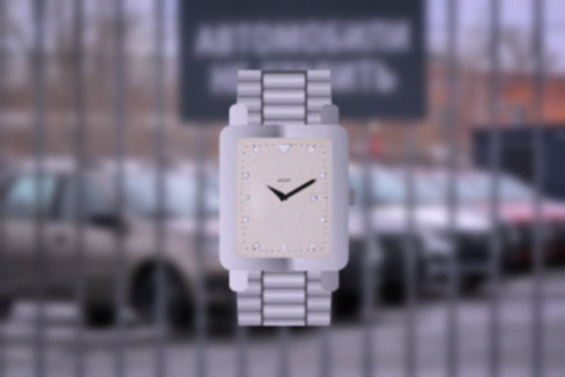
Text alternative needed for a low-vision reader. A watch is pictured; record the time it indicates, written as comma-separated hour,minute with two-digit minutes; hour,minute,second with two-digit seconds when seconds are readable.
10,10
